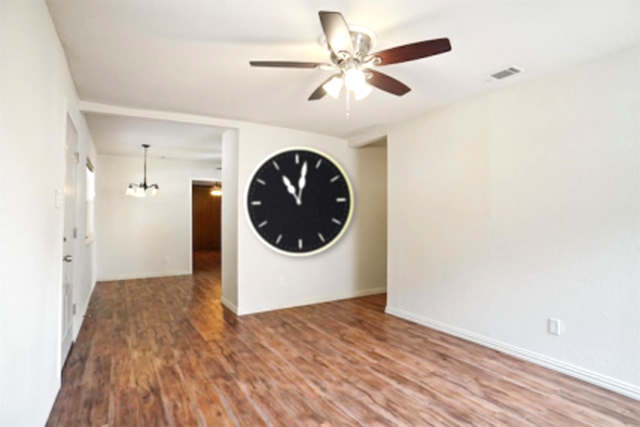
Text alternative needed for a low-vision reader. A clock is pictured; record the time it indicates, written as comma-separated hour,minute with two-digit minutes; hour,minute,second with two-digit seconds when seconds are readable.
11,02
